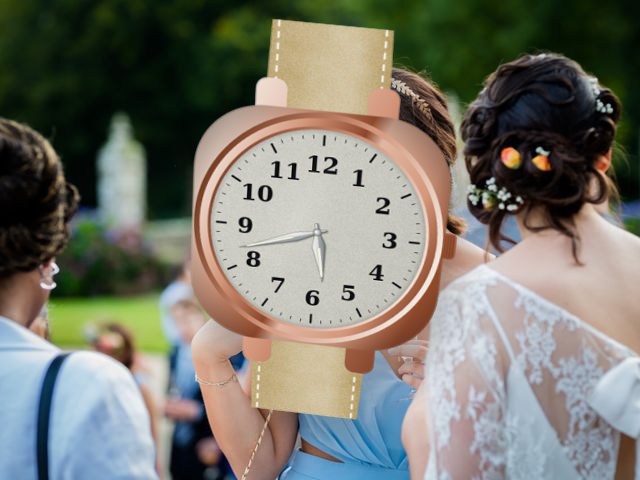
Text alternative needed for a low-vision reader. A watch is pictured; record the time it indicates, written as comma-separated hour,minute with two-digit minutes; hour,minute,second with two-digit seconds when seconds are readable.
5,42
